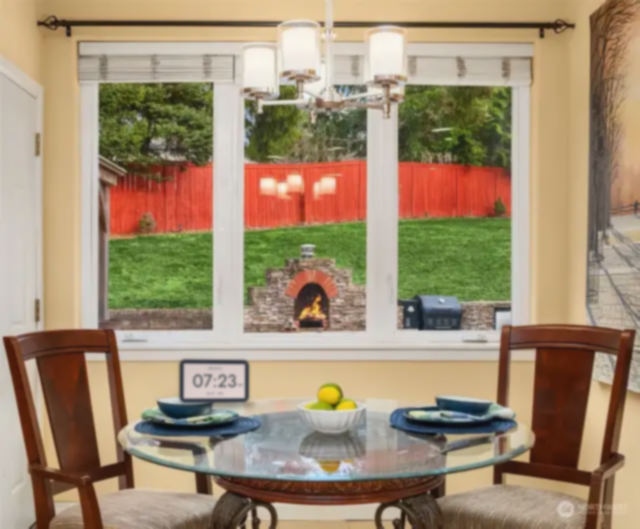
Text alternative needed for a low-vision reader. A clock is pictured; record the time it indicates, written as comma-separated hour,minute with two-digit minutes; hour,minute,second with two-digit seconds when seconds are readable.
7,23
